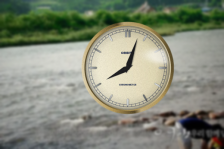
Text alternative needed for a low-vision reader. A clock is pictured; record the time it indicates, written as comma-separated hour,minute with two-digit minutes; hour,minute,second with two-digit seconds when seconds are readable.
8,03
